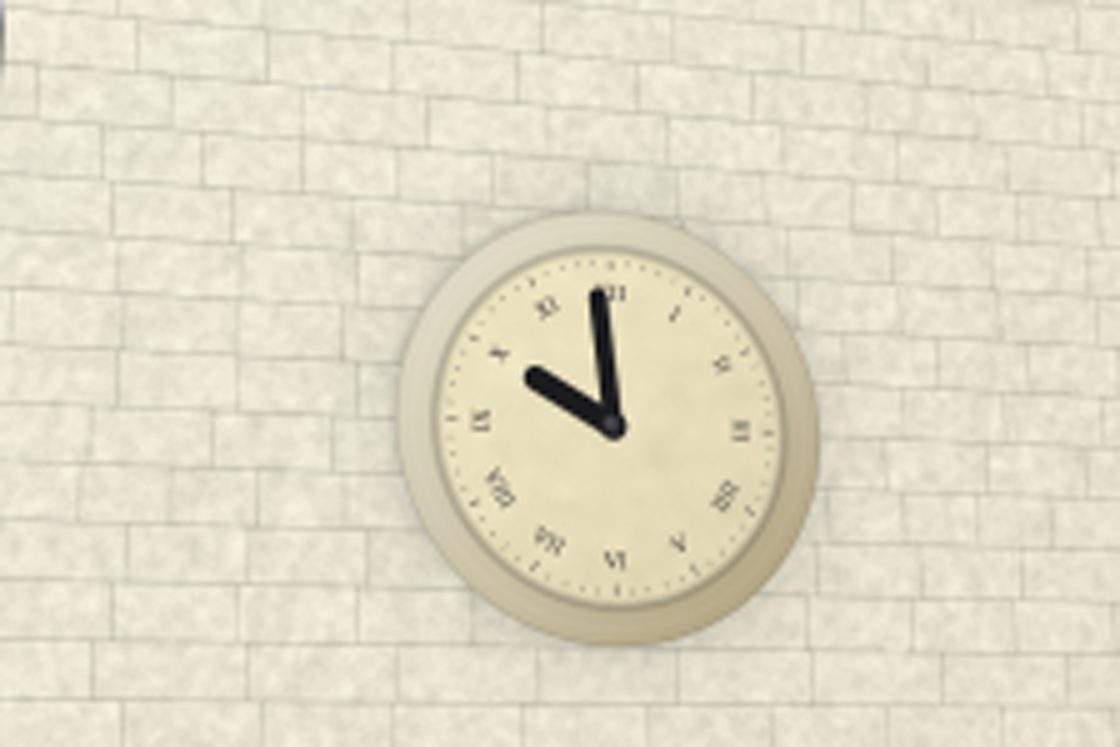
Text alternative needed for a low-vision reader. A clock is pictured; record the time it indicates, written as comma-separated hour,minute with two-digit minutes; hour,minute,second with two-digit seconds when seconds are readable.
9,59
